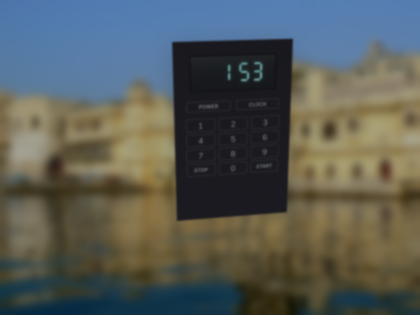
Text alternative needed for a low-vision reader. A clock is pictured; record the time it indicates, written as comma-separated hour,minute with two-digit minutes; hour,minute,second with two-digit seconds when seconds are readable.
1,53
